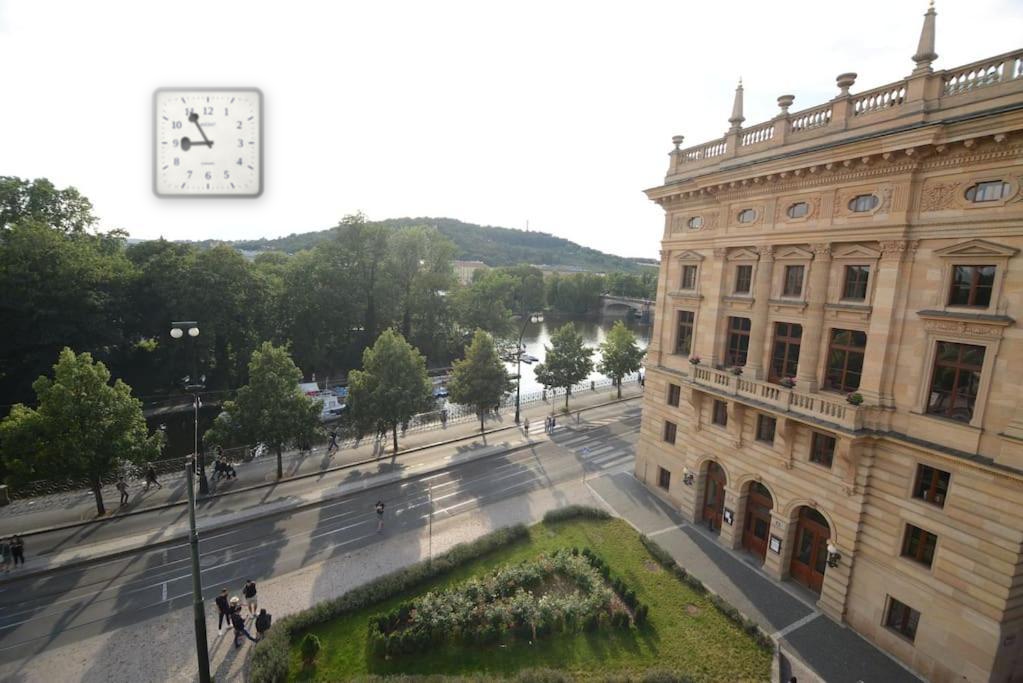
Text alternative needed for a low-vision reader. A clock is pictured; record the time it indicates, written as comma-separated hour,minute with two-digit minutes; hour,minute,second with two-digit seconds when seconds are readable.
8,55
